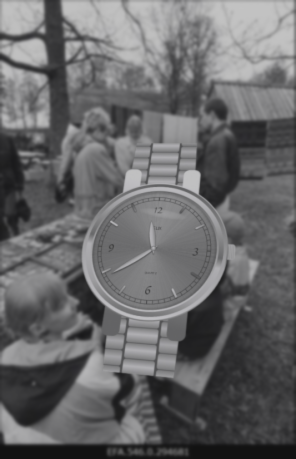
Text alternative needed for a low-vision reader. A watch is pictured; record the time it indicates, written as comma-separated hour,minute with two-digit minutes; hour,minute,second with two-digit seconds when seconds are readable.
11,39
